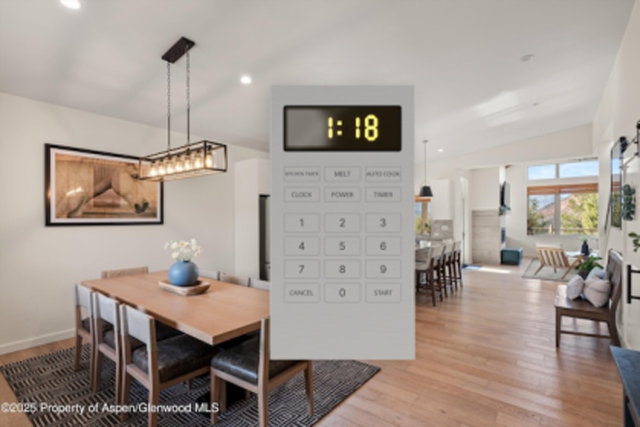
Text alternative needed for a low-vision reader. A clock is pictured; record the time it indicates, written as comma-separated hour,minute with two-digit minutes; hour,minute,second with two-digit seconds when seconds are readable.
1,18
